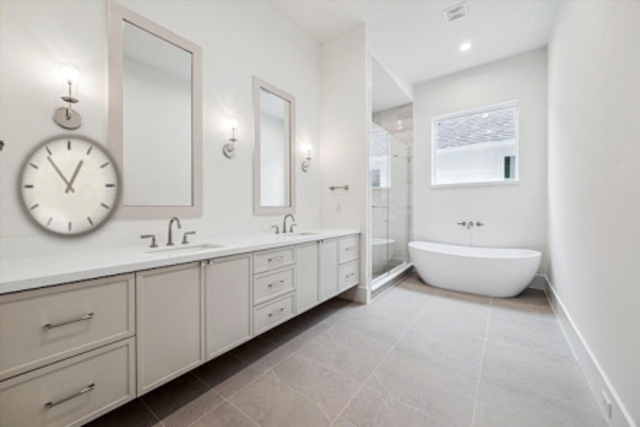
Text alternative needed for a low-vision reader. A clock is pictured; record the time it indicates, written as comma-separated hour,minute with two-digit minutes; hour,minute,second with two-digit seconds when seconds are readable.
12,54
